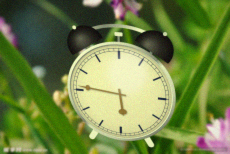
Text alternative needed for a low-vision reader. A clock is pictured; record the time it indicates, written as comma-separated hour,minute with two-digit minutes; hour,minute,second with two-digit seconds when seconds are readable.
5,46
